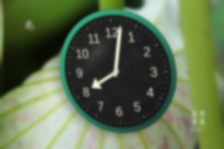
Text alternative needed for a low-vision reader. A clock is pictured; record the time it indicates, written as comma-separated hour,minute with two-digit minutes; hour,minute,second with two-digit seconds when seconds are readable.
8,02
